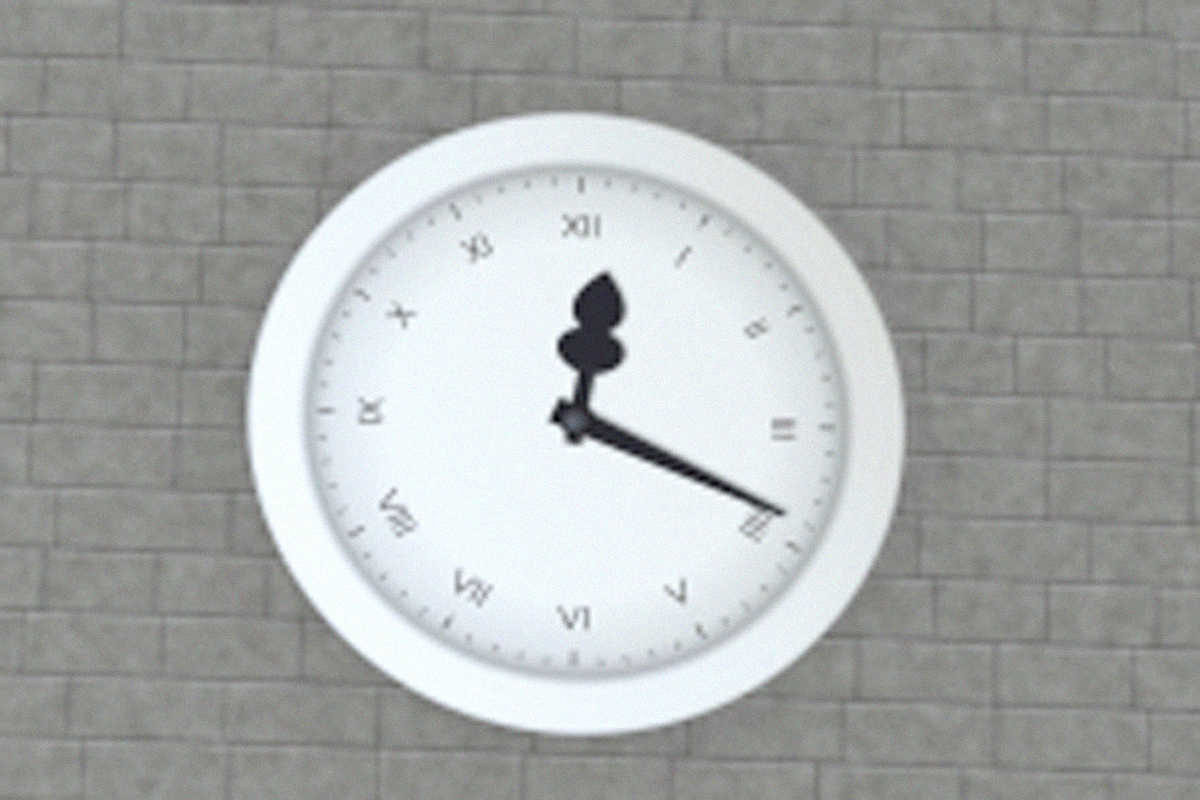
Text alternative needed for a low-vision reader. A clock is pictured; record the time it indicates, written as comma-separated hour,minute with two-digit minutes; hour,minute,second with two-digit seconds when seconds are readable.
12,19
